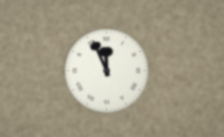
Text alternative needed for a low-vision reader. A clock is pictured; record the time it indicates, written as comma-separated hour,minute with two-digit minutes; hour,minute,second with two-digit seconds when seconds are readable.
11,56
